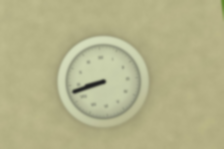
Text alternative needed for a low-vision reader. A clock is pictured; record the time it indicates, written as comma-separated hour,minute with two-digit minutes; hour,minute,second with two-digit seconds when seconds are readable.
8,43
